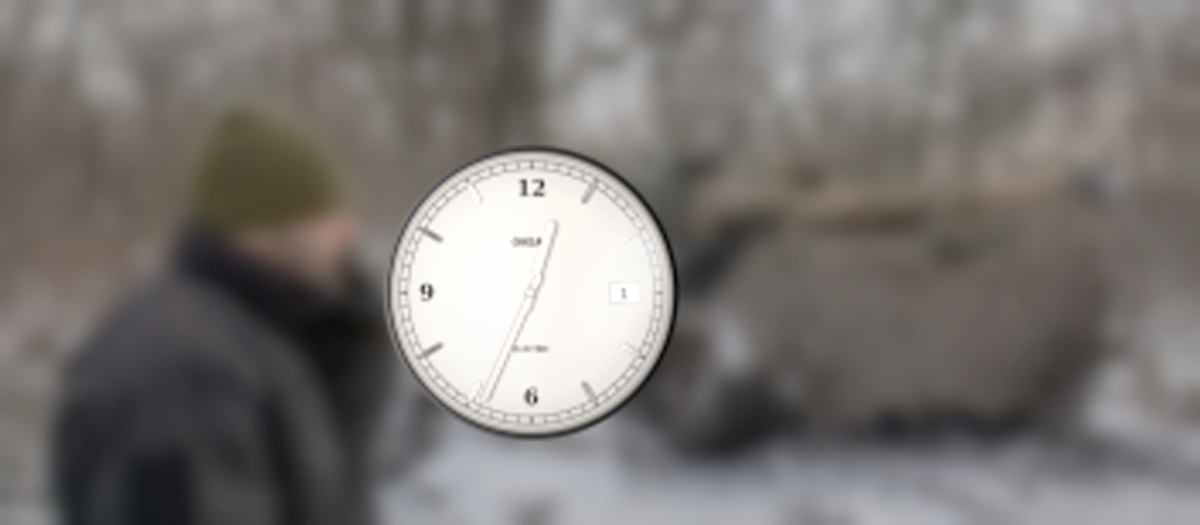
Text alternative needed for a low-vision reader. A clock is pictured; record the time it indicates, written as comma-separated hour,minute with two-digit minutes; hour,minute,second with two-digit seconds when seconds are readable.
12,34
